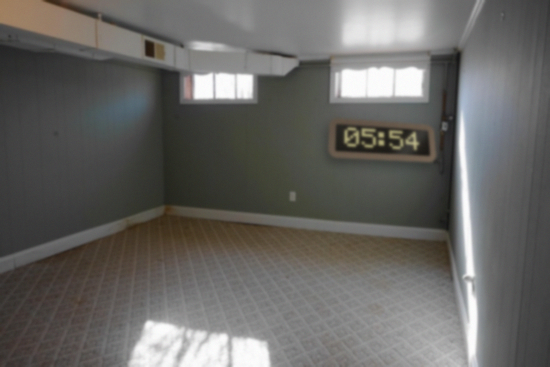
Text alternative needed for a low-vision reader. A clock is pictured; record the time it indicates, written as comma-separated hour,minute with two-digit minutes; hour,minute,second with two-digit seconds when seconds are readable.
5,54
